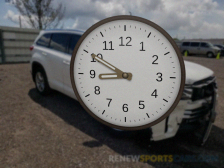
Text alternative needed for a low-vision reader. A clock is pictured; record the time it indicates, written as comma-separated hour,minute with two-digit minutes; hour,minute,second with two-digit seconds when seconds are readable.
8,50
